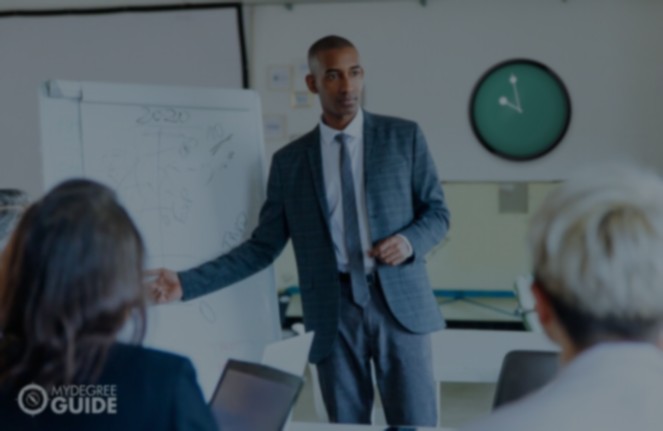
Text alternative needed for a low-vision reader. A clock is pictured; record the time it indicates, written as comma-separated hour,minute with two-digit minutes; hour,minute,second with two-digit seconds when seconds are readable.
9,58
